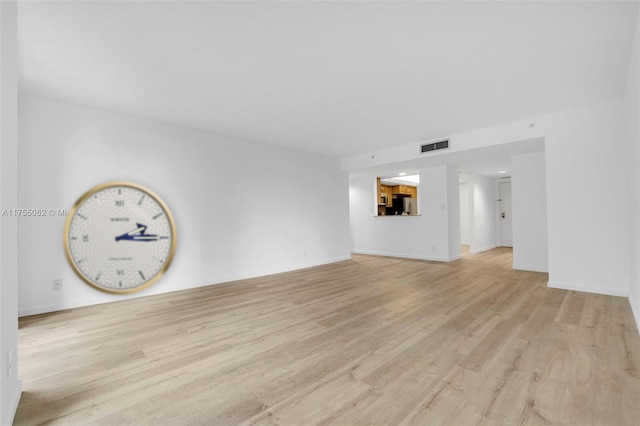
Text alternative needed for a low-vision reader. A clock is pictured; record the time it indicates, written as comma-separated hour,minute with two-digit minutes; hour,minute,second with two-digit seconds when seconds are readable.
2,15
